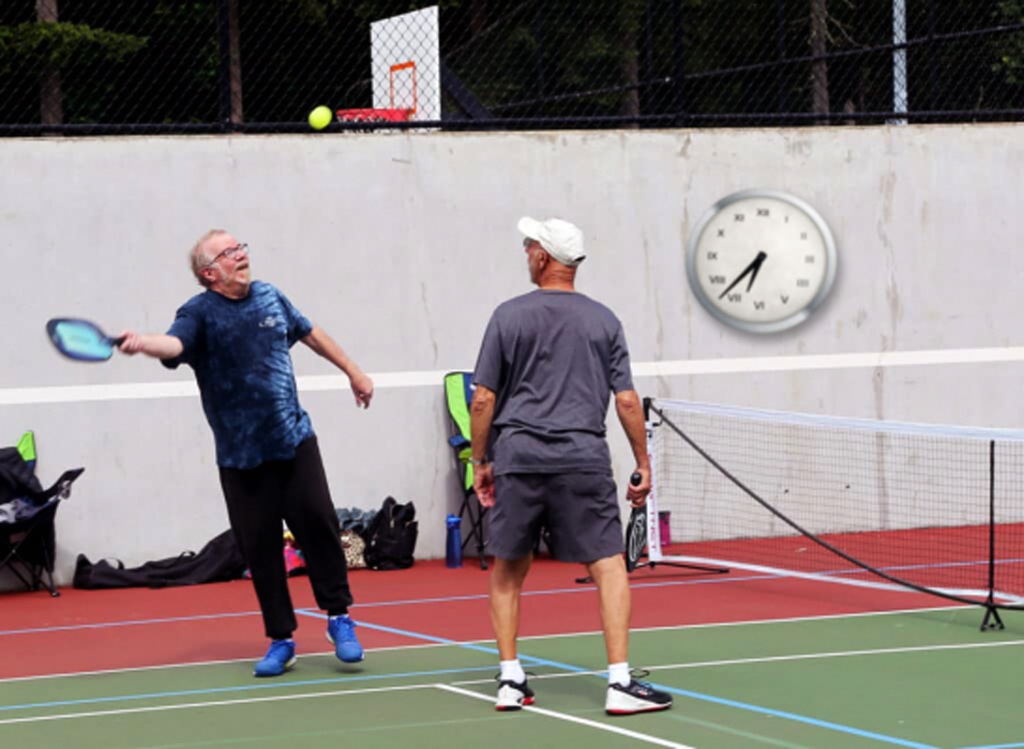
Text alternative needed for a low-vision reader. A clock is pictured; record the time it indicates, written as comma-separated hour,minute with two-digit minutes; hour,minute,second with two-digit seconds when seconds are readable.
6,37
